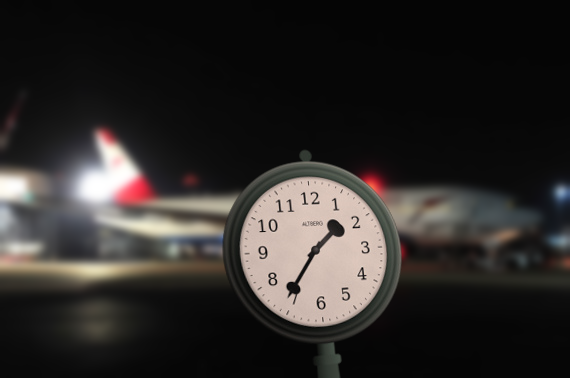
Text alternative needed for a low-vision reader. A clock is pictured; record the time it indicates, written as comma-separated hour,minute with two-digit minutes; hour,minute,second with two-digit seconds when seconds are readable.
1,36
